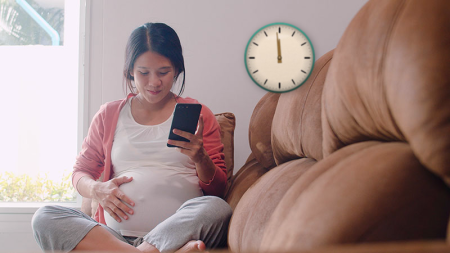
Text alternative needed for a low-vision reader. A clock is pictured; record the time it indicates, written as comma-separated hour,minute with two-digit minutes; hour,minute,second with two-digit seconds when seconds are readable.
11,59
